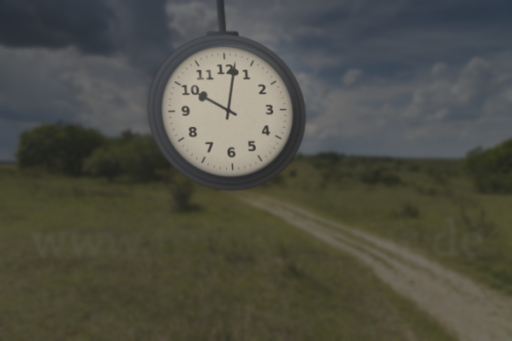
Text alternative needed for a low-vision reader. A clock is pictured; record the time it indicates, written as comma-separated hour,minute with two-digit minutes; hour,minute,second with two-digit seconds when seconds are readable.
10,02
